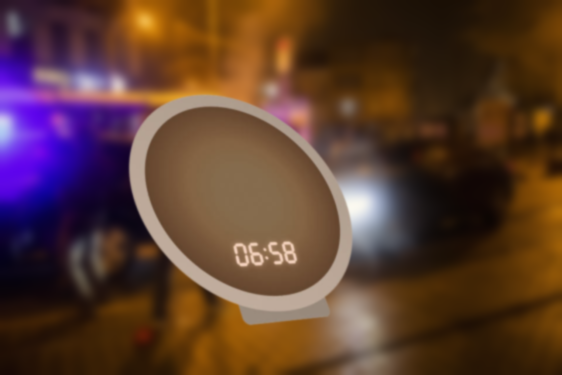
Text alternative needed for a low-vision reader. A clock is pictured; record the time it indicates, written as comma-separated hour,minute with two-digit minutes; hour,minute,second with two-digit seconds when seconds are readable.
6,58
